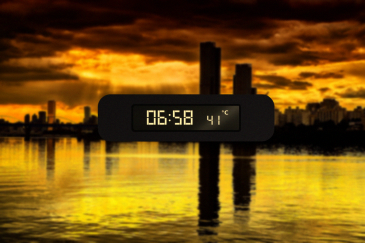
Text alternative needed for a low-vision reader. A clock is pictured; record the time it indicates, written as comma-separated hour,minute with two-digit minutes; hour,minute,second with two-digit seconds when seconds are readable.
6,58
